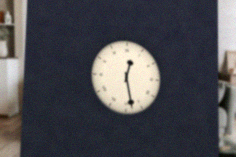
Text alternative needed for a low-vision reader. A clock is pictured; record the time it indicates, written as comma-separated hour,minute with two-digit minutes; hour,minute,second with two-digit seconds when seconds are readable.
12,28
